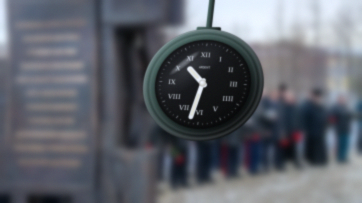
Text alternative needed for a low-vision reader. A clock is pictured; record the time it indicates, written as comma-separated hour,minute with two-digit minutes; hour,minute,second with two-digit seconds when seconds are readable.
10,32
